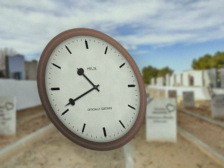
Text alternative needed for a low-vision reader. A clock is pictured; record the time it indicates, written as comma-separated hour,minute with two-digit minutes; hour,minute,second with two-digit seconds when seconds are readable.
10,41
